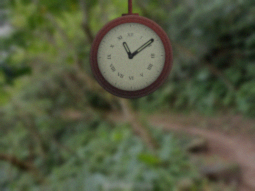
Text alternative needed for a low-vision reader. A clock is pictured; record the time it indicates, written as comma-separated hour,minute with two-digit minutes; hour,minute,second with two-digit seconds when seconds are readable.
11,09
